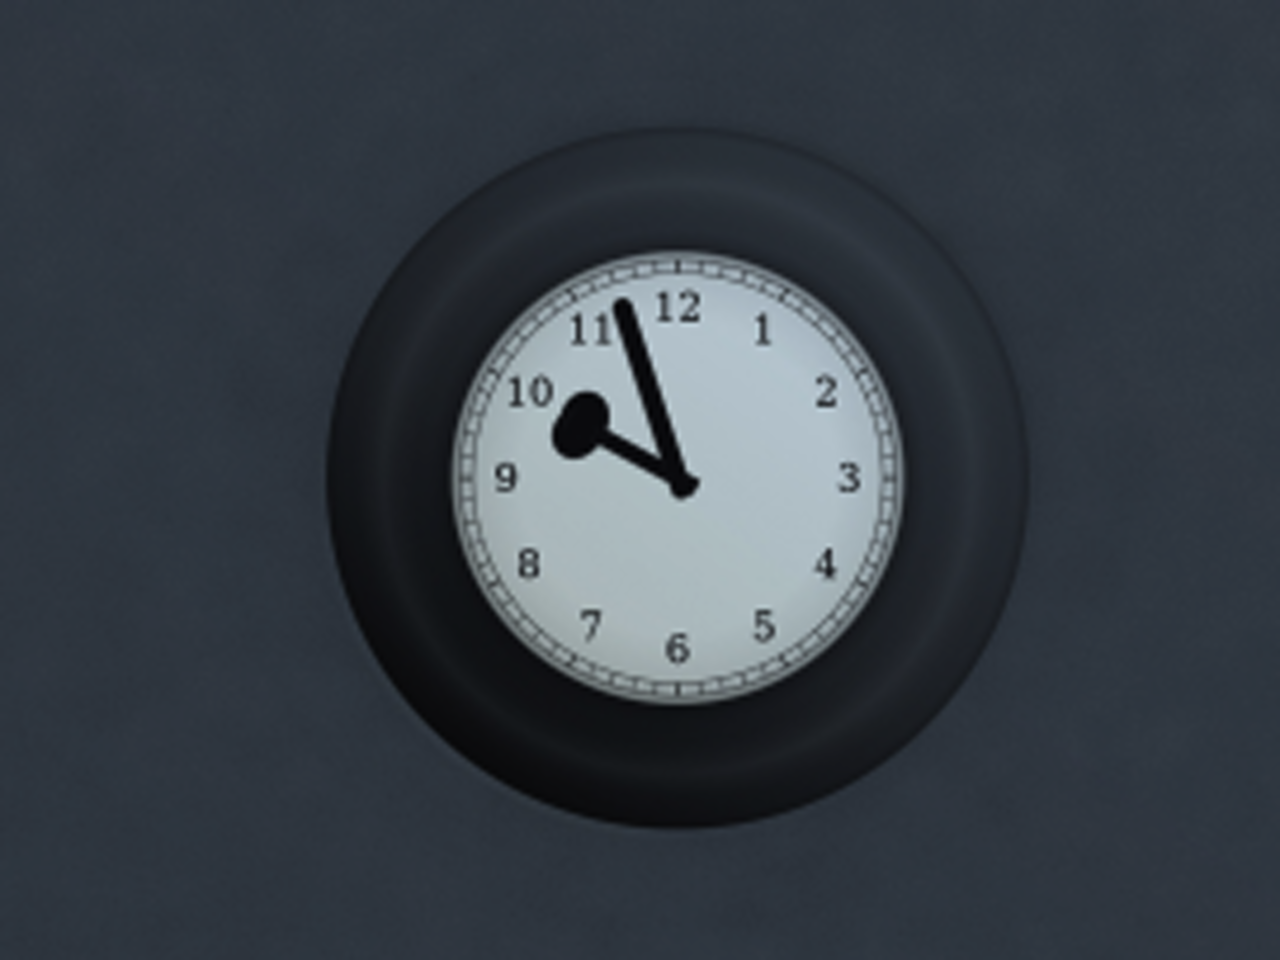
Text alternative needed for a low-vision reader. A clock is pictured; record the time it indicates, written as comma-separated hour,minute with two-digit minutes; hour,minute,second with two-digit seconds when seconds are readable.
9,57
